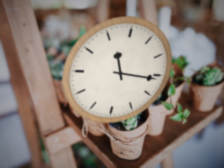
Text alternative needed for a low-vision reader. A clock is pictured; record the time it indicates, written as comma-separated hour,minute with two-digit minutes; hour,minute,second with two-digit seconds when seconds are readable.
11,16
